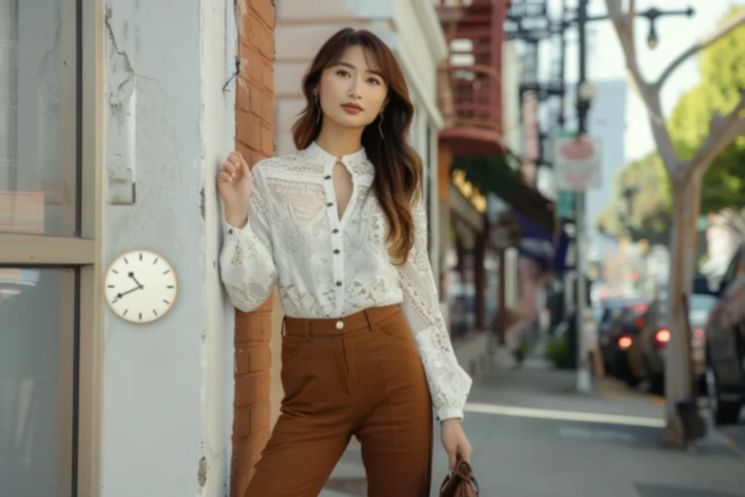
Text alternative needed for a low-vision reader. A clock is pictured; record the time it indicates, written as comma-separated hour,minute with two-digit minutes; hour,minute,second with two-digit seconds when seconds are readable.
10,41
